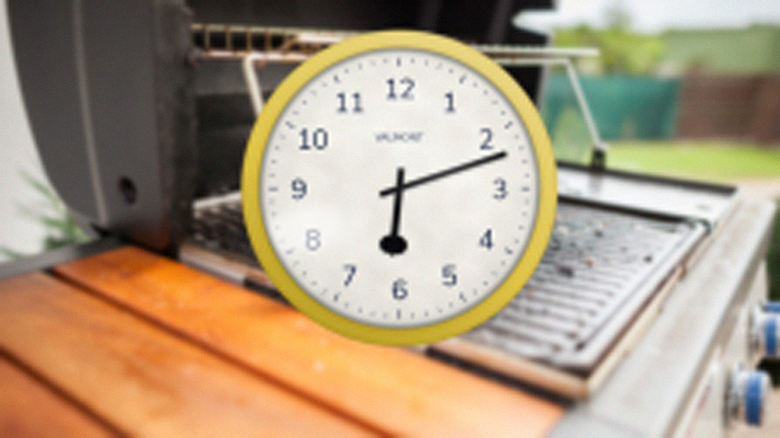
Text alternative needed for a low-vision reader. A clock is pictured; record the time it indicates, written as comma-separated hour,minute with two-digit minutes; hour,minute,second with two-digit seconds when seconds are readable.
6,12
